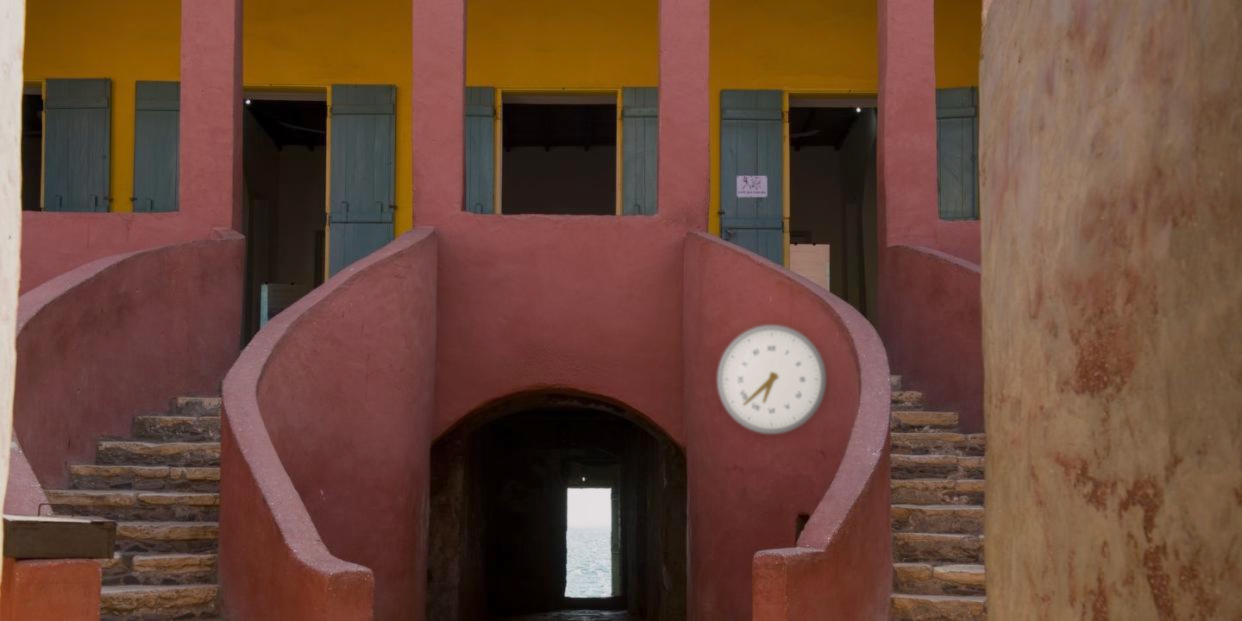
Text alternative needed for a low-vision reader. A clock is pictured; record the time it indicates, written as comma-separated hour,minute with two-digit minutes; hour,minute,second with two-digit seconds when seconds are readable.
6,38
